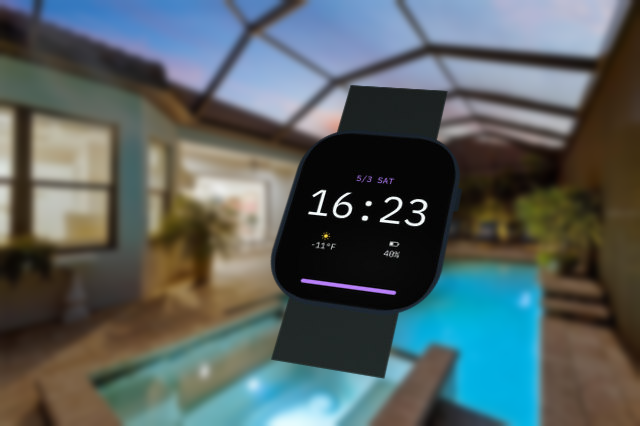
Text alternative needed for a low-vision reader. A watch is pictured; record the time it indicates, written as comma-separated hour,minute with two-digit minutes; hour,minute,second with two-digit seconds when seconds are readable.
16,23
